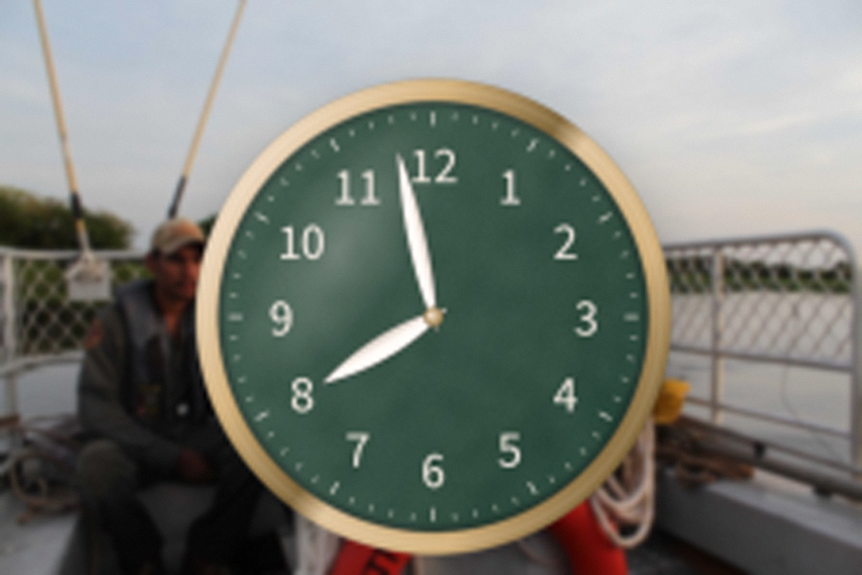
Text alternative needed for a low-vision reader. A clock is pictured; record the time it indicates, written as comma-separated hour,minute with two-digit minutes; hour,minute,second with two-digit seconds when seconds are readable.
7,58
